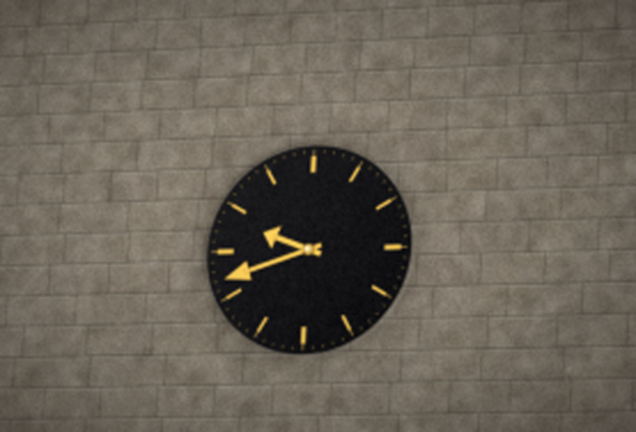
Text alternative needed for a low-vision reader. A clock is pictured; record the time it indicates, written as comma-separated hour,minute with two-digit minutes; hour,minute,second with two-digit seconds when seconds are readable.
9,42
